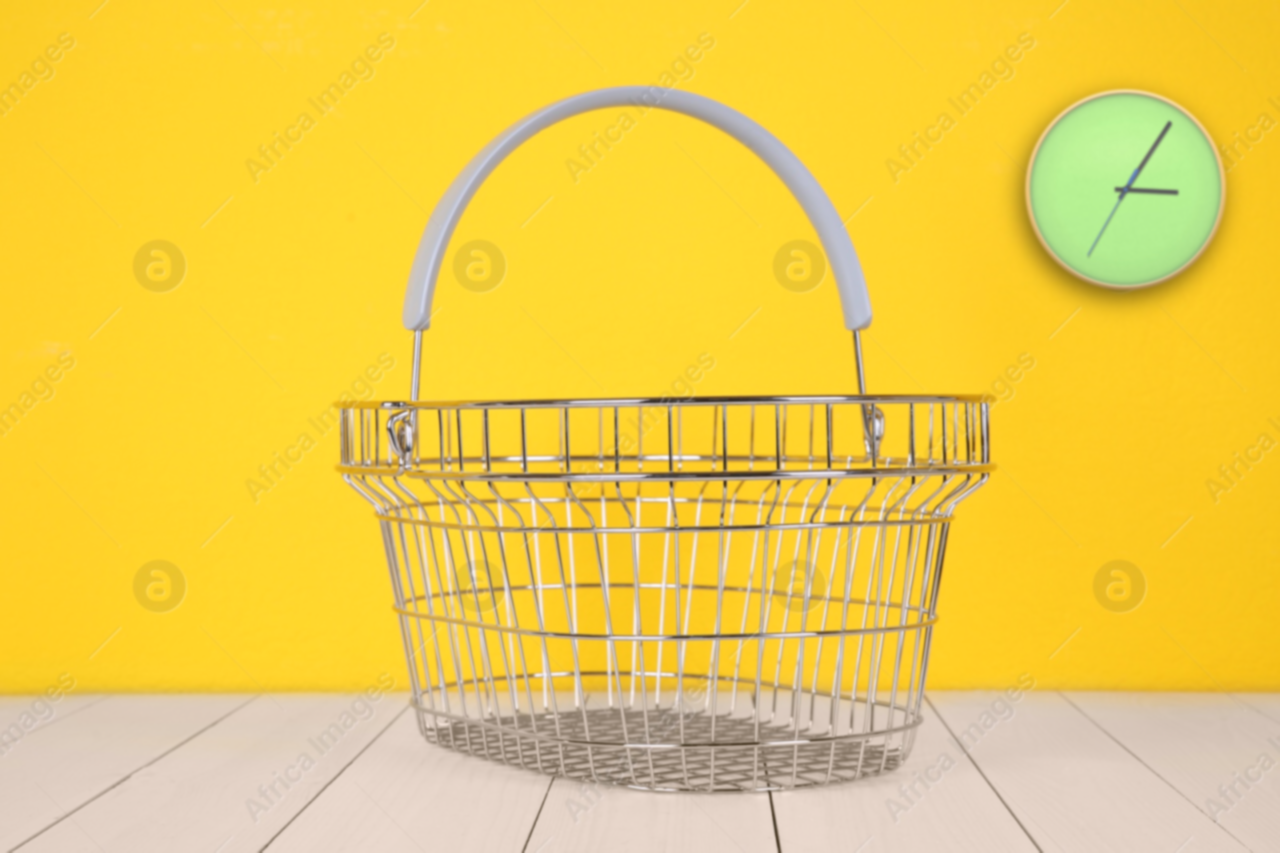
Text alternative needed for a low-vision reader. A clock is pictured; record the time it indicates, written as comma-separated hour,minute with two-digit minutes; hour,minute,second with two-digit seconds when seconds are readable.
3,05,35
